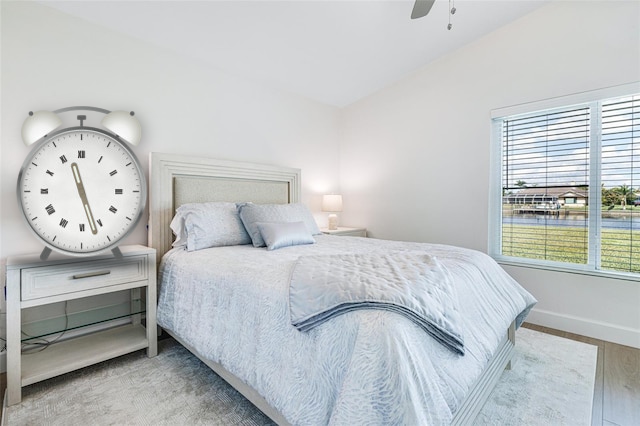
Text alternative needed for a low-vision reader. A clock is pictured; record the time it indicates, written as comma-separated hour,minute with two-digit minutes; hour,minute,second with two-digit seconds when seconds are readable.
11,27
